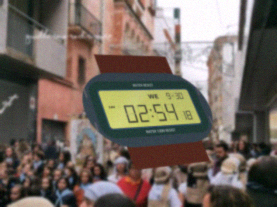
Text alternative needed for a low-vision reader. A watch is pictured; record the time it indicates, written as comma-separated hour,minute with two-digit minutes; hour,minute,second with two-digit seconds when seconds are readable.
2,54
